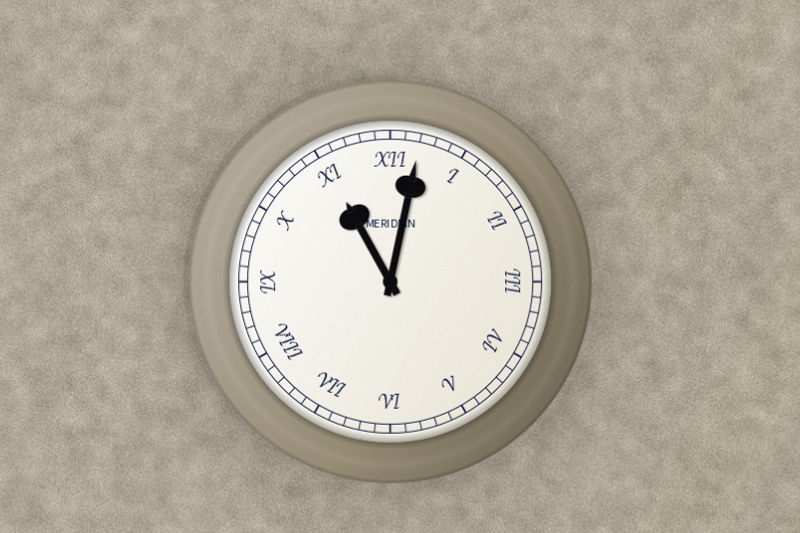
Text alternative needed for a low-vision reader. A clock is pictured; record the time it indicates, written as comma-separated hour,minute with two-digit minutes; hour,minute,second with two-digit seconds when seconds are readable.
11,02
